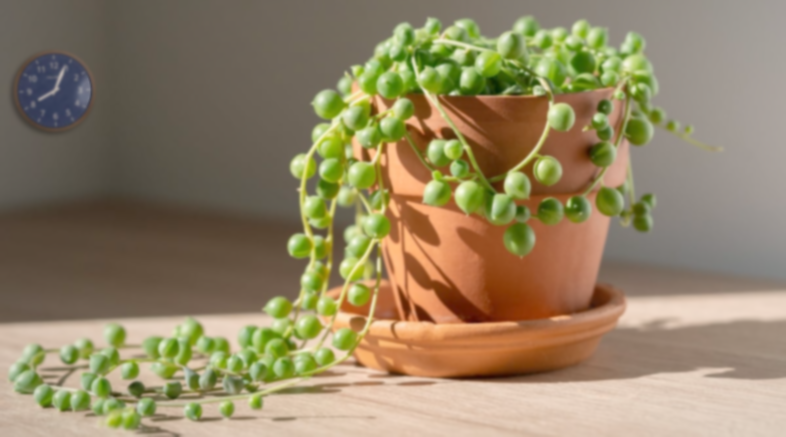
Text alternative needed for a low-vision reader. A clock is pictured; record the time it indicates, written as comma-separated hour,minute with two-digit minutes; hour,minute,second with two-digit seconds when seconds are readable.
8,04
